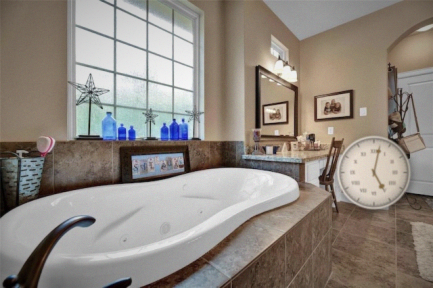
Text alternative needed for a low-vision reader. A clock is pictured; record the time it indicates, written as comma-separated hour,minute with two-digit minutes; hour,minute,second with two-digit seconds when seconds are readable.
5,02
